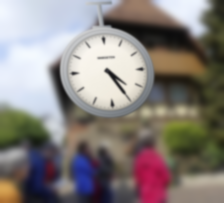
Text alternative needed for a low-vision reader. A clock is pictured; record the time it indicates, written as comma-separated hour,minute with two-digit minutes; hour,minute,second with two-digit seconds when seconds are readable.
4,25
